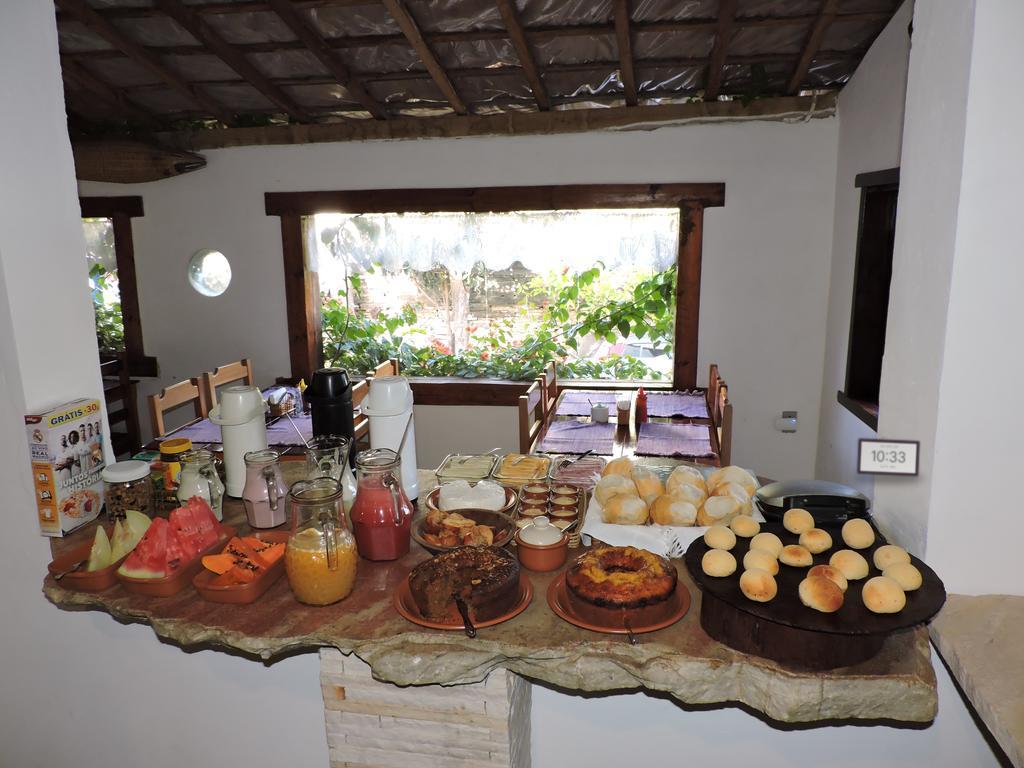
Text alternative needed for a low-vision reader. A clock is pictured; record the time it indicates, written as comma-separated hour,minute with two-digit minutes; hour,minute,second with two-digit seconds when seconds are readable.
10,33
